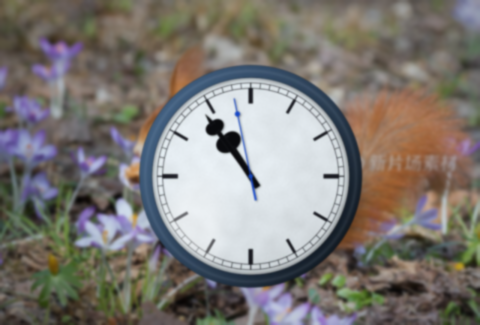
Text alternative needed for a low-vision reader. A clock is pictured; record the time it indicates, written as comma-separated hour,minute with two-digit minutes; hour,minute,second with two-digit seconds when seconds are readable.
10,53,58
